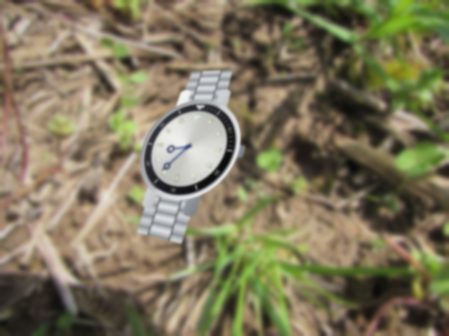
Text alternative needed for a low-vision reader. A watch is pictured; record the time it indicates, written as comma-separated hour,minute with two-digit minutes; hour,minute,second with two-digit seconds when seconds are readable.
8,36
